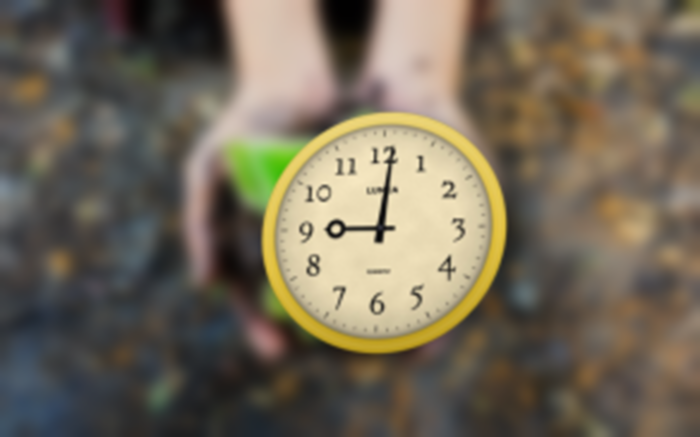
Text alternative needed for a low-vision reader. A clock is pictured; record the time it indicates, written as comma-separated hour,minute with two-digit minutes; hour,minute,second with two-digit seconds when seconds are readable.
9,01
